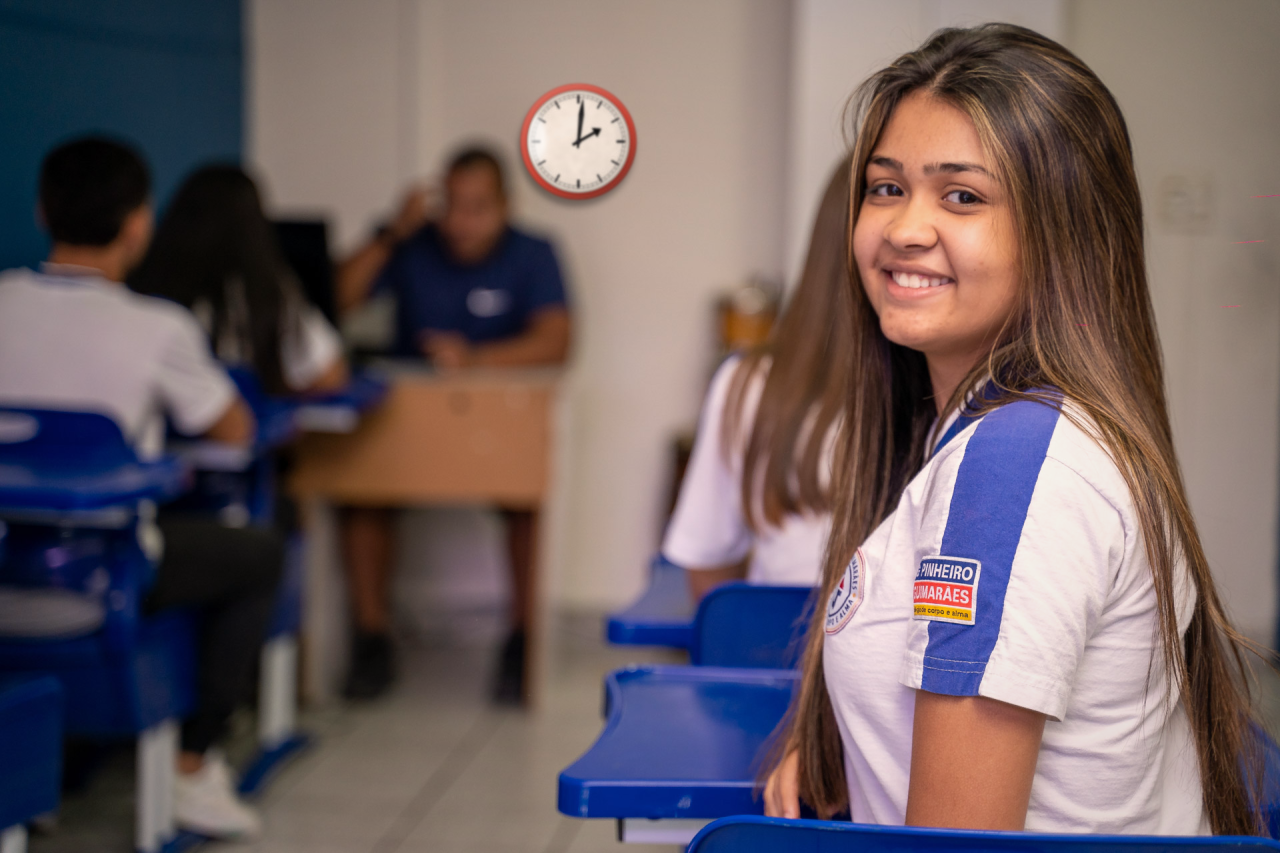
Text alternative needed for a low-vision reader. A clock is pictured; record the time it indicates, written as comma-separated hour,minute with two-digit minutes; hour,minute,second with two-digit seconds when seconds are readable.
2,01
